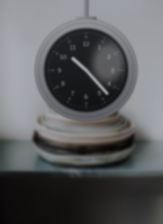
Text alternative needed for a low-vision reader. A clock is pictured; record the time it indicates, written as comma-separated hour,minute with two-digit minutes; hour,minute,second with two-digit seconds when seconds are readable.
10,23
